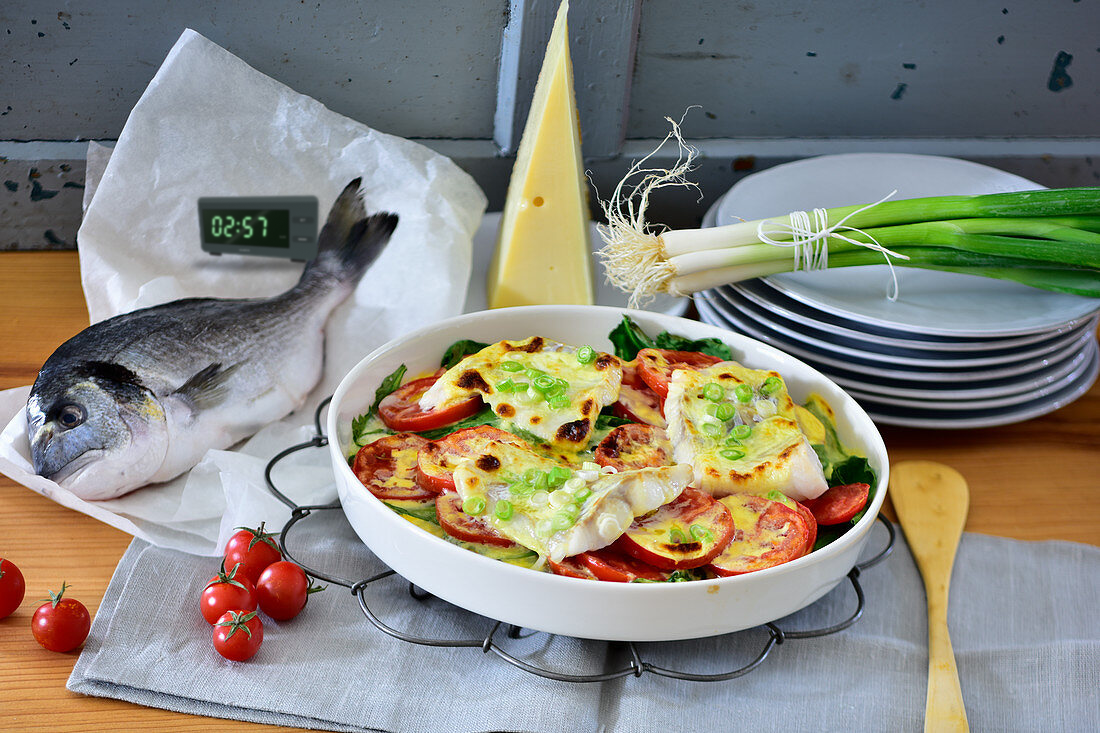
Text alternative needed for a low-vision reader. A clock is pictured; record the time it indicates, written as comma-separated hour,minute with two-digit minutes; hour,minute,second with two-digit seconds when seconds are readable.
2,57
